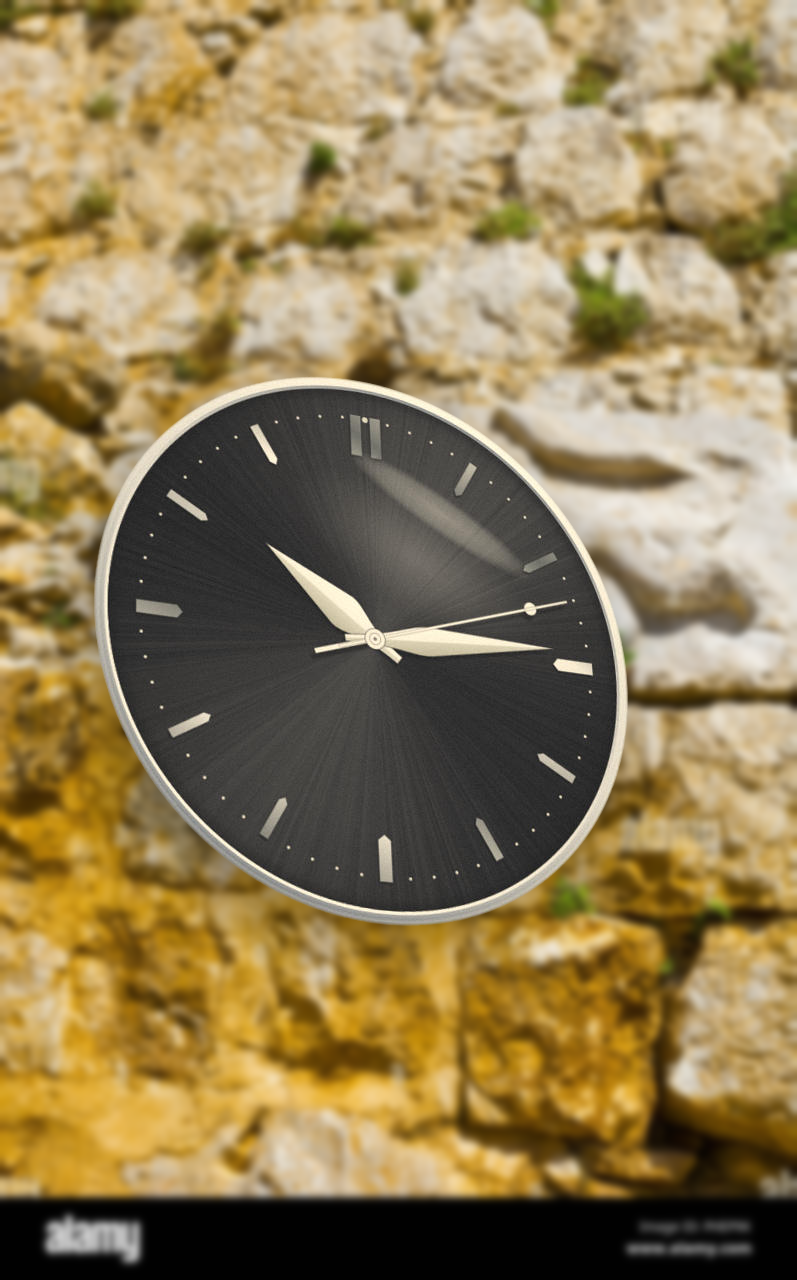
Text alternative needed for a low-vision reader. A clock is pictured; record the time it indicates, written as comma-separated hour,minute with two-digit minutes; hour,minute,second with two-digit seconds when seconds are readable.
10,14,12
